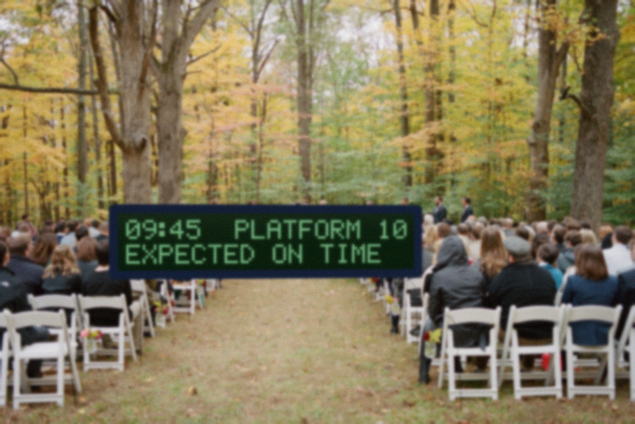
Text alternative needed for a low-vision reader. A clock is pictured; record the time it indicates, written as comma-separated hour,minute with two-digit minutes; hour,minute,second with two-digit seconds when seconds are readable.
9,45
